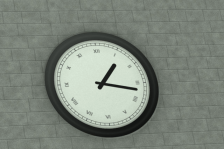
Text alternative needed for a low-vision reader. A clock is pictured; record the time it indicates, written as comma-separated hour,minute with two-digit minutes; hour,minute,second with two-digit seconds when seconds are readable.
1,17
